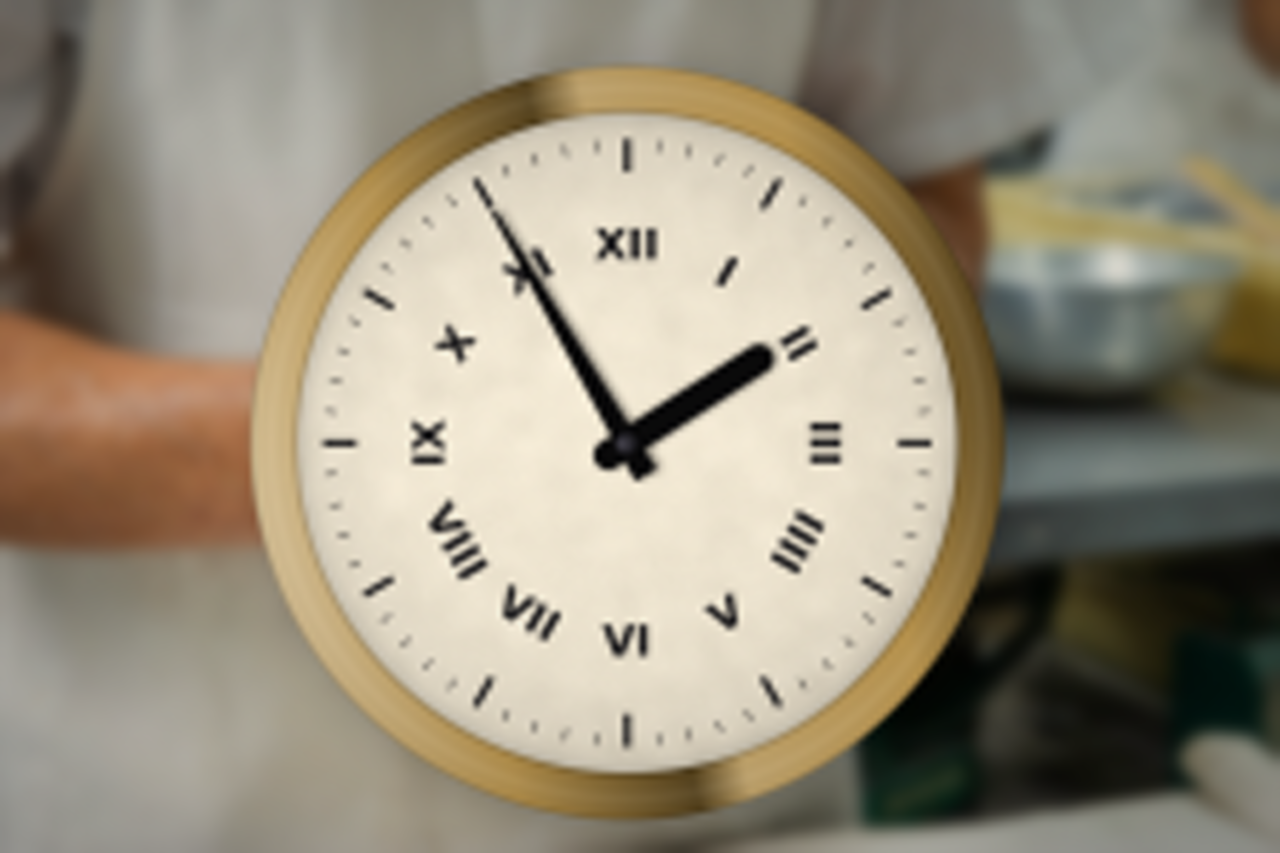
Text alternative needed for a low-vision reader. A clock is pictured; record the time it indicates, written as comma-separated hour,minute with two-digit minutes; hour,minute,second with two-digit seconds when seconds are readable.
1,55
